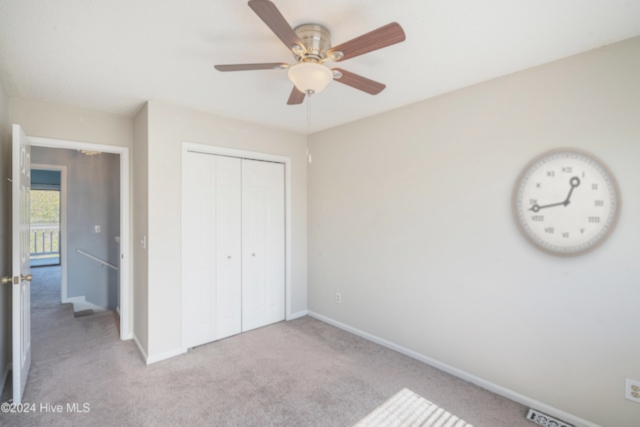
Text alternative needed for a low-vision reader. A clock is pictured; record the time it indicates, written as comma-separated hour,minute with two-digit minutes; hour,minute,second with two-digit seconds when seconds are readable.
12,43
